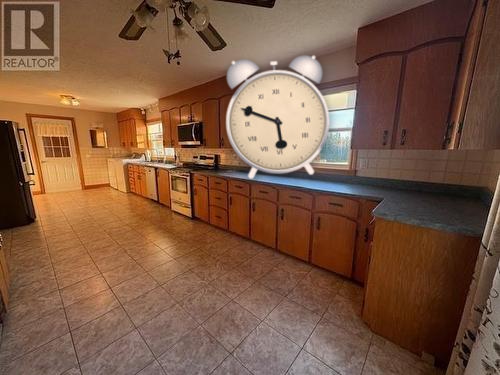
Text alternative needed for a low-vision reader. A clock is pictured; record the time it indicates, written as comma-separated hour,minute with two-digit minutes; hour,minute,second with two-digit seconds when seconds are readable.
5,49
